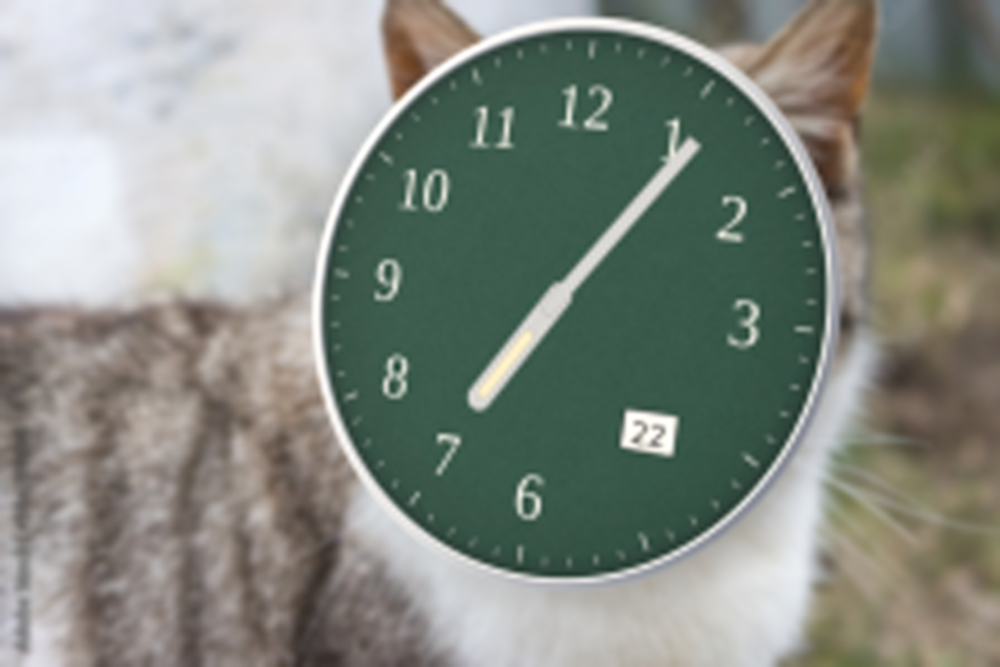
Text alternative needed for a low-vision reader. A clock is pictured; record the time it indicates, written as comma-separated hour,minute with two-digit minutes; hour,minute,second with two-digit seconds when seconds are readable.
7,06
